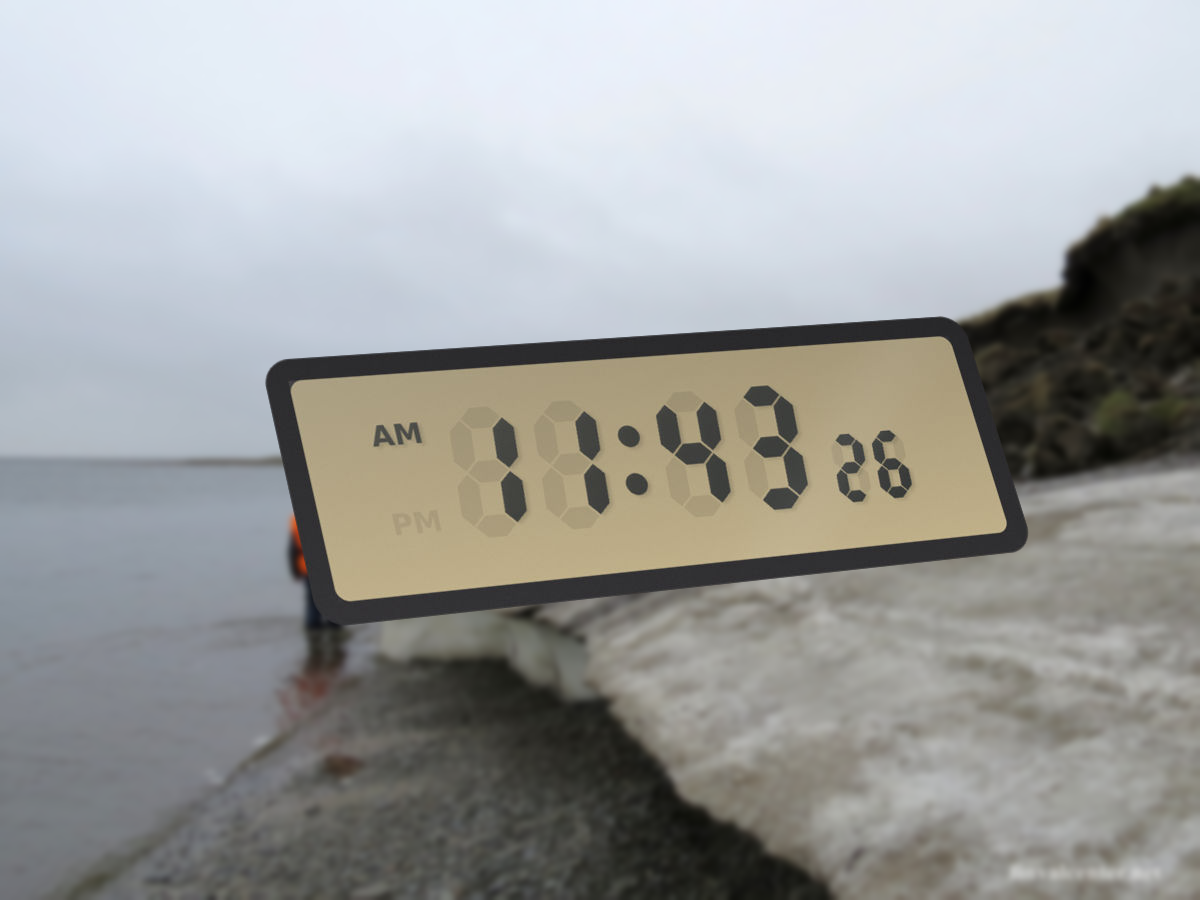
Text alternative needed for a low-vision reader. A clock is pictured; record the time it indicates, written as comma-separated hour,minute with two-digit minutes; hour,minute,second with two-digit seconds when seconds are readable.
11,43,26
